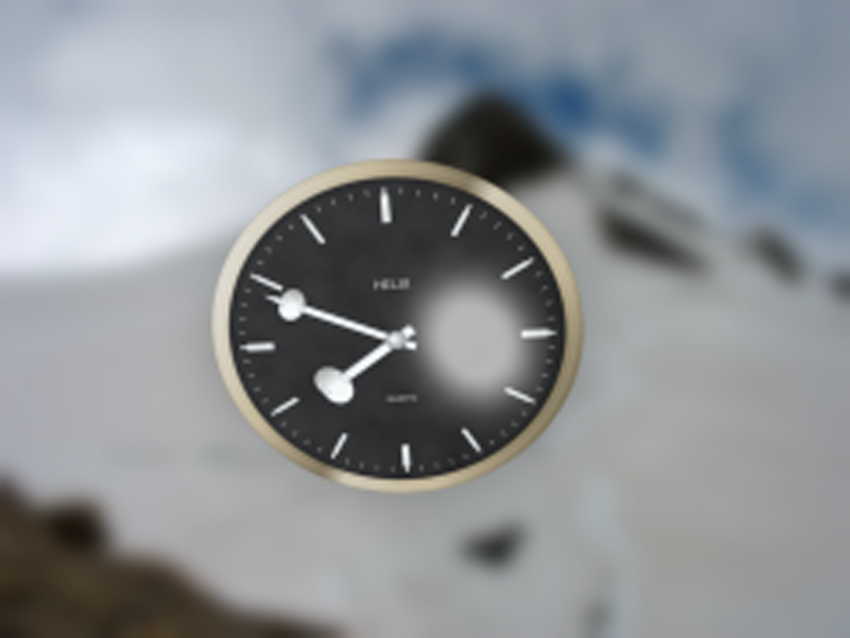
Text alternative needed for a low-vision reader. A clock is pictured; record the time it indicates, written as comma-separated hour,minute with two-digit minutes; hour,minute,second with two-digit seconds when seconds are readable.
7,49
